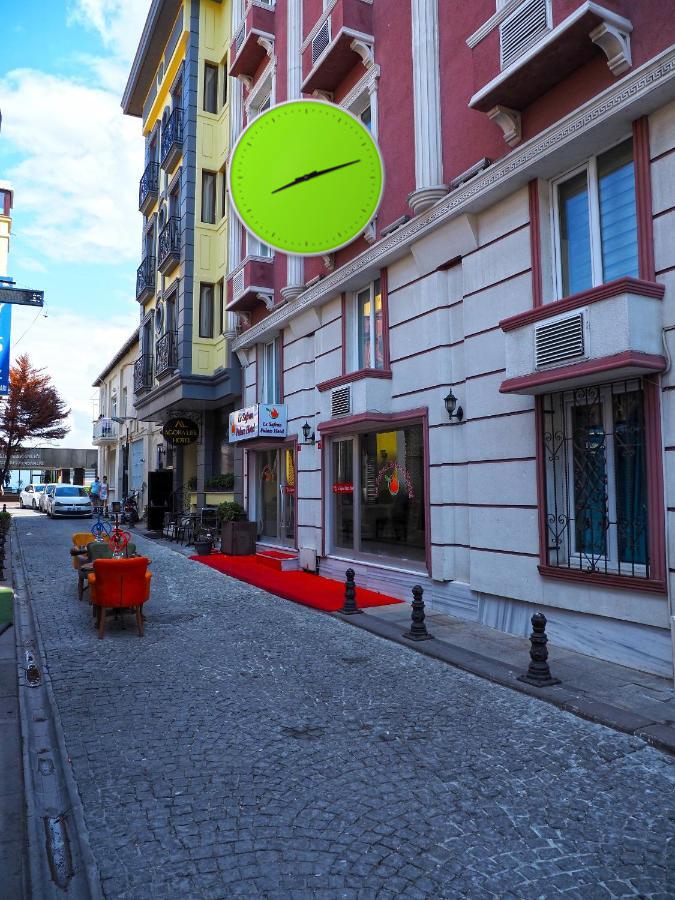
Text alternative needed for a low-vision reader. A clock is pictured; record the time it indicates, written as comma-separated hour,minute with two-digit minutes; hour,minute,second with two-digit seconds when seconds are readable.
8,12
